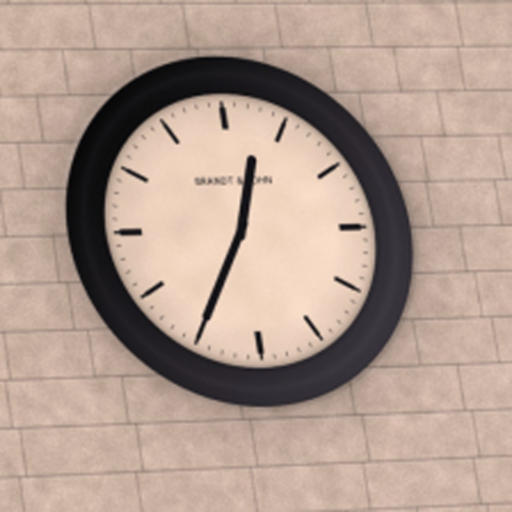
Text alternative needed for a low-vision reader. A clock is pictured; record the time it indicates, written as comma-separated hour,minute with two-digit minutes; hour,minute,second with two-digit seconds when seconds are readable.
12,35
